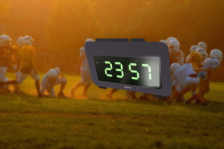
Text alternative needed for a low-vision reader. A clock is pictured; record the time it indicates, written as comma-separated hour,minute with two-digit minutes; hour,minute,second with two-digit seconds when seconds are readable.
23,57
